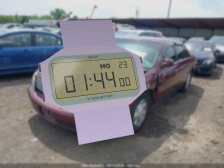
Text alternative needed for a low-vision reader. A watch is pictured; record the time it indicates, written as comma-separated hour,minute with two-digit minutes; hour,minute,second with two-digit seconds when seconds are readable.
1,44,00
